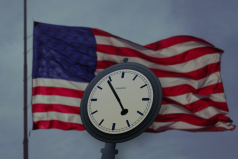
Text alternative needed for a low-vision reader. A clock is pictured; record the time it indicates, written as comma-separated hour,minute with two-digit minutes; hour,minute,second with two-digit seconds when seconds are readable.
4,54
